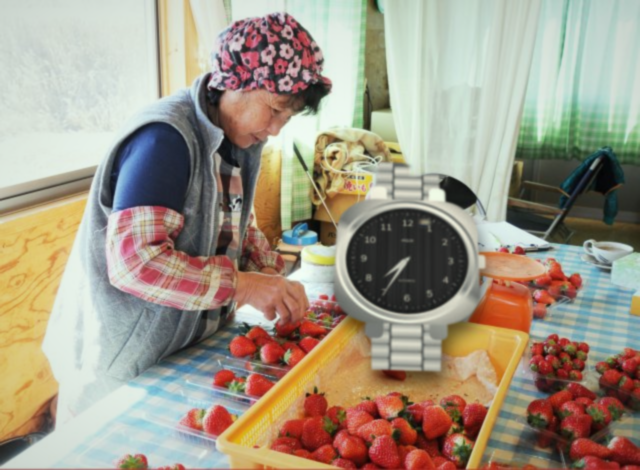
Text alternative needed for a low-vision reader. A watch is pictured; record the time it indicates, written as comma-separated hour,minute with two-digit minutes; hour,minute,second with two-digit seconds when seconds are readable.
7,35
